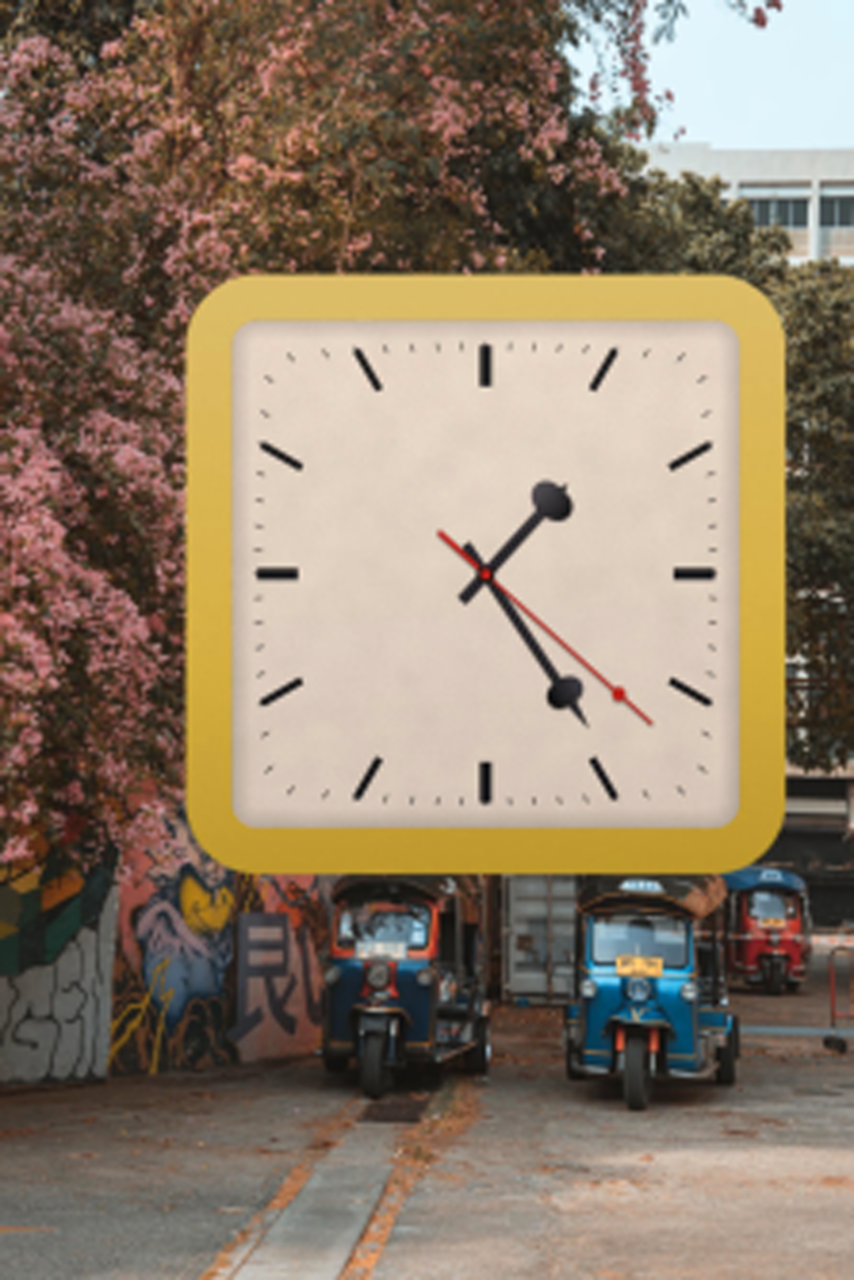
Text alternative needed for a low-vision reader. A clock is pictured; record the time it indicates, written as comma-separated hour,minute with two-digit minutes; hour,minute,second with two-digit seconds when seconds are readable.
1,24,22
